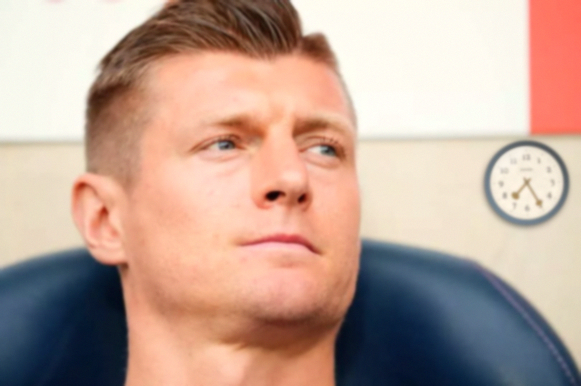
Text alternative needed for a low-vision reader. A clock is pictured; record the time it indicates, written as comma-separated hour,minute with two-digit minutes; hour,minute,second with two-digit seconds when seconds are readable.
7,25
